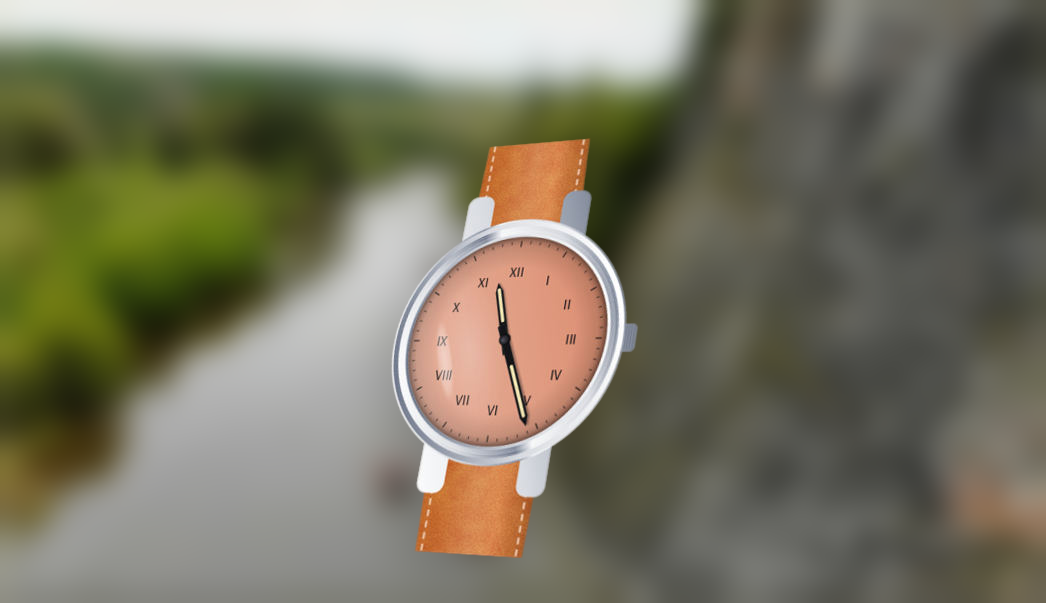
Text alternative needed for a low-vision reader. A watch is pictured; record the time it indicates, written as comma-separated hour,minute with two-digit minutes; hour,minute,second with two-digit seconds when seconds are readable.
11,26
